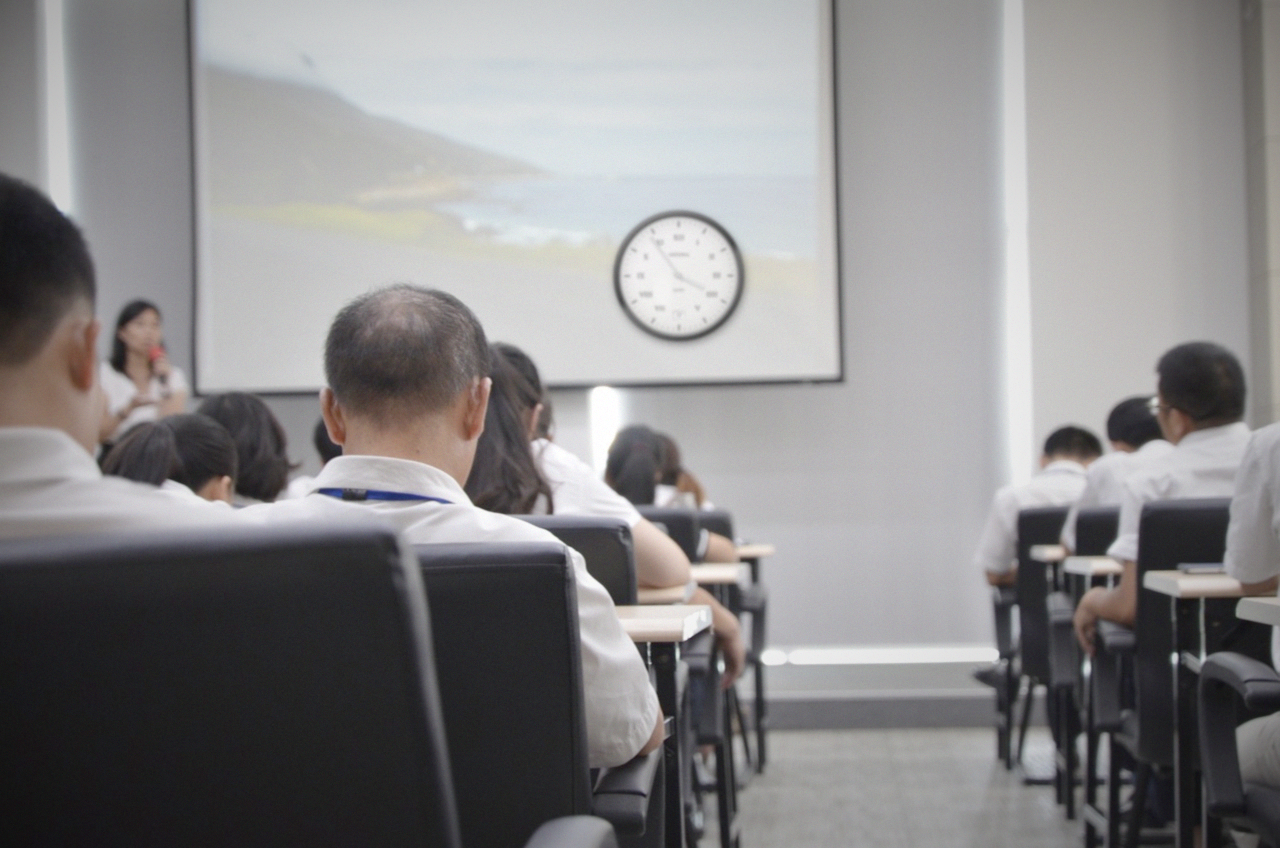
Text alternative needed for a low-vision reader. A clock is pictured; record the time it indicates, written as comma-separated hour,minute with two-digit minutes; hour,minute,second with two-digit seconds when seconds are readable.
3,54
